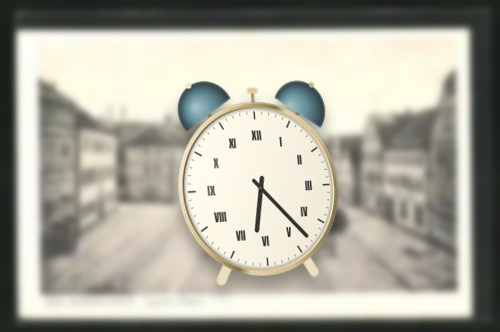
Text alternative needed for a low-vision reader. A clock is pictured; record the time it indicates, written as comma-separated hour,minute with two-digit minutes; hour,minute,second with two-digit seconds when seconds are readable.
6,23
